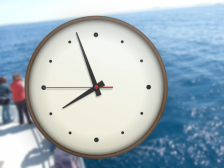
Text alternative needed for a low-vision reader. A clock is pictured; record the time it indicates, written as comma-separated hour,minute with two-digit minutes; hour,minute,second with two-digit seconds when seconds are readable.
7,56,45
